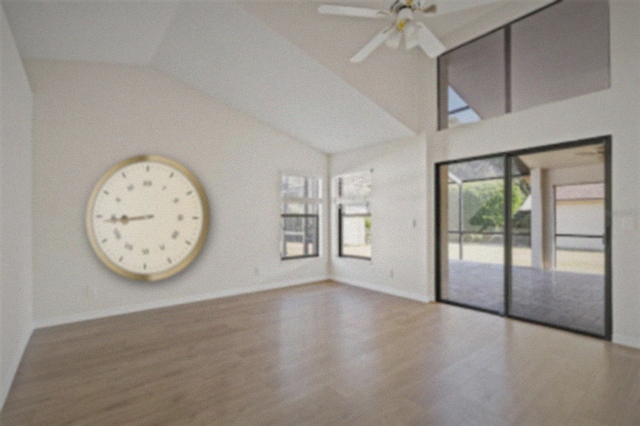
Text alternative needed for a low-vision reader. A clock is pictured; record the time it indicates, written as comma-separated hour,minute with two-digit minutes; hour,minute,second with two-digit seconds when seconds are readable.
8,44
